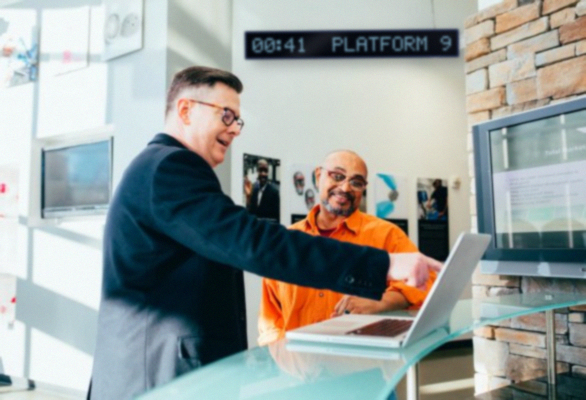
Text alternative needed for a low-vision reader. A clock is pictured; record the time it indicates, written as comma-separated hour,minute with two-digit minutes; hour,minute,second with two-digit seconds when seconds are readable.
0,41
